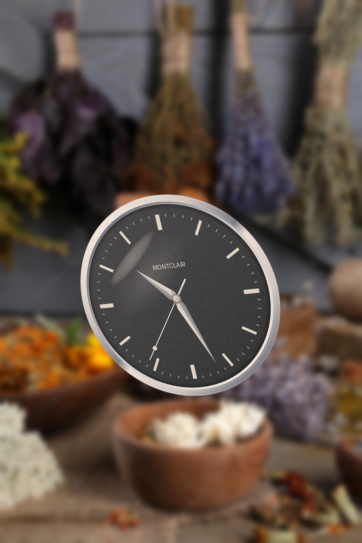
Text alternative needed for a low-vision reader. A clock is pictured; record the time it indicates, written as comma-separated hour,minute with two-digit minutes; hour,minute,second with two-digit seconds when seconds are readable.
10,26,36
